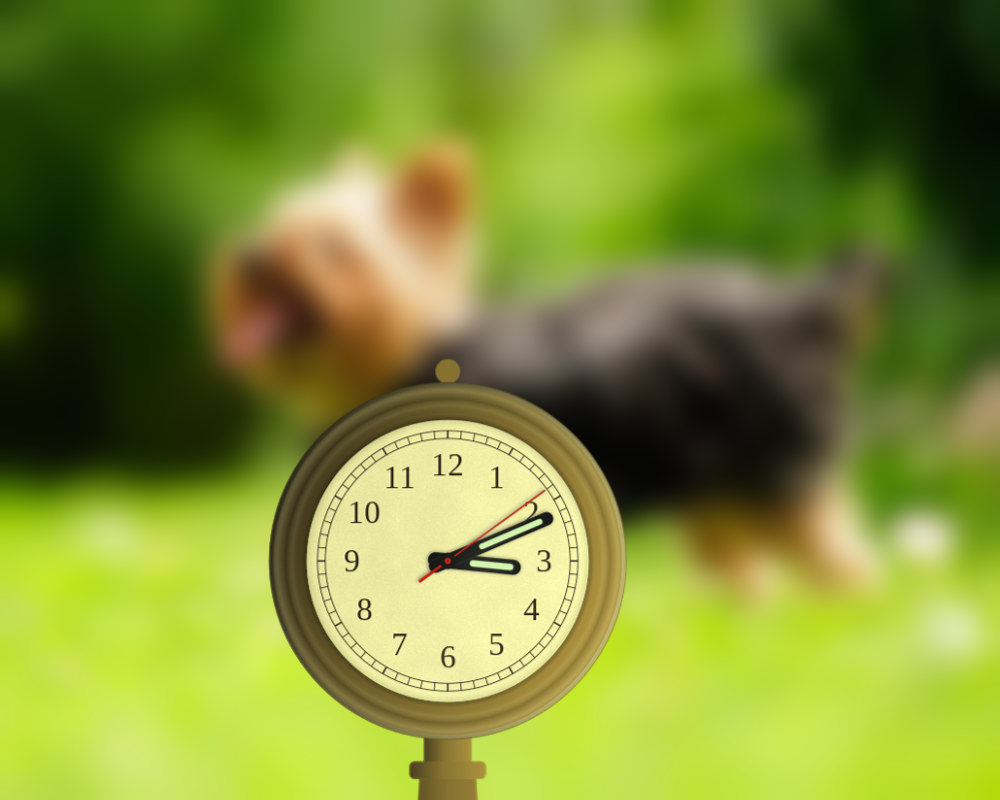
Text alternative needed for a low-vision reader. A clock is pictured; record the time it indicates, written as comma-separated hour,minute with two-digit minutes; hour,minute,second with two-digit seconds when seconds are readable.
3,11,09
